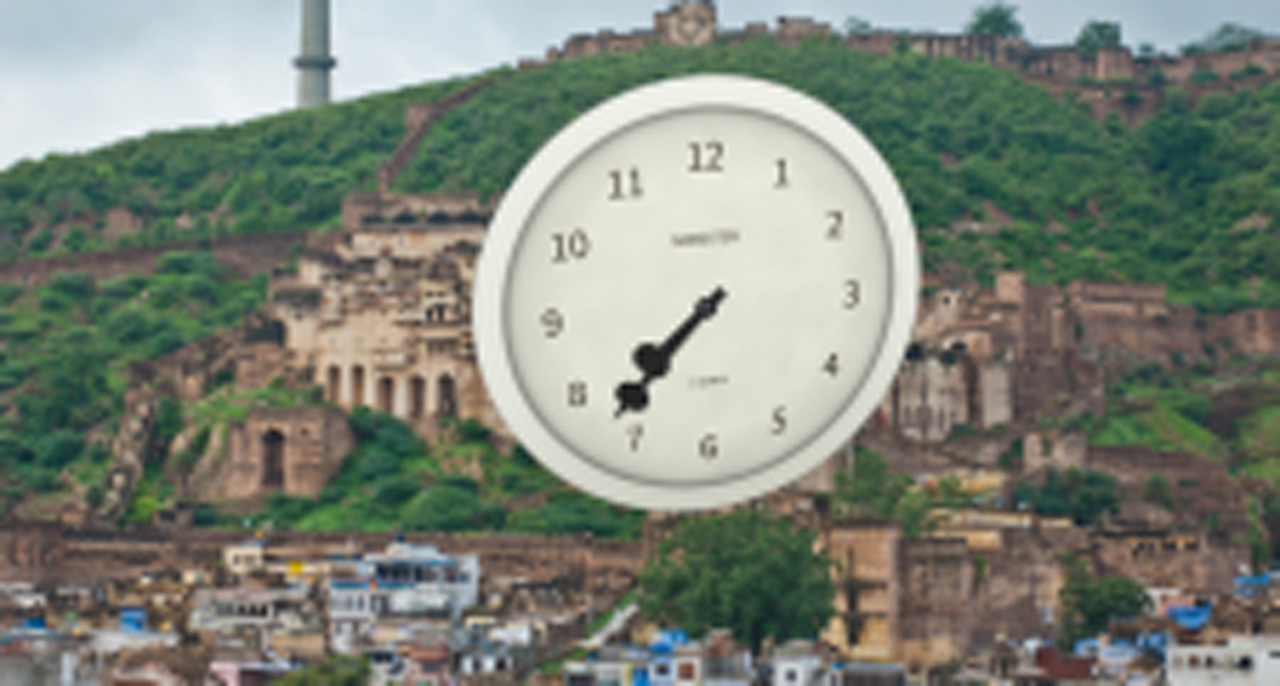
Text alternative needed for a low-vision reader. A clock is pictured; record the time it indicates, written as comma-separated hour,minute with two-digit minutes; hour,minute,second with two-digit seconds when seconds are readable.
7,37
